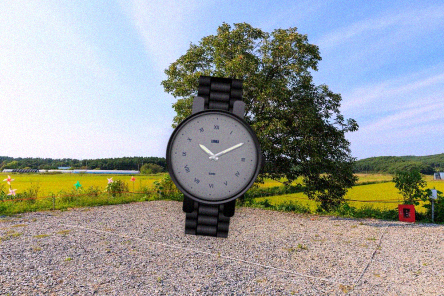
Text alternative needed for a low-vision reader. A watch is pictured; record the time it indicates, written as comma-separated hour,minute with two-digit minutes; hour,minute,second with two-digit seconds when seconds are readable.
10,10
